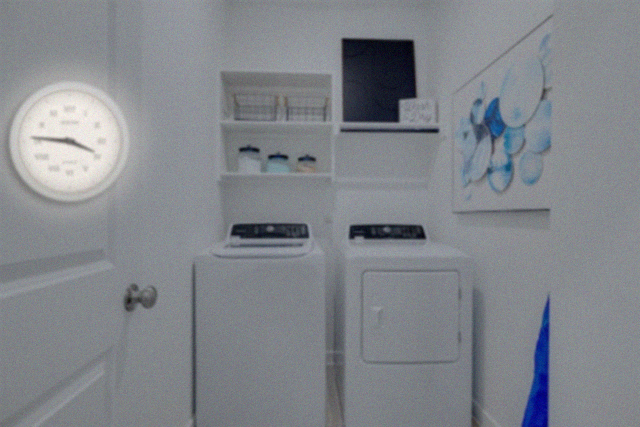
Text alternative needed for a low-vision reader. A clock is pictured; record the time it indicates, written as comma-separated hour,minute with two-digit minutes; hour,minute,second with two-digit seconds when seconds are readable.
3,46
